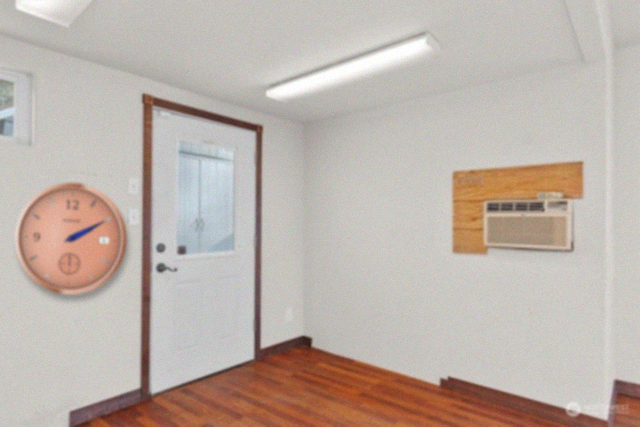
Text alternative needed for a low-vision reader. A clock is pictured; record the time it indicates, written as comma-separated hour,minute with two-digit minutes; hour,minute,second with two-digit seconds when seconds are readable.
2,10
